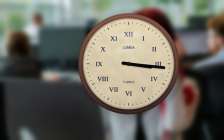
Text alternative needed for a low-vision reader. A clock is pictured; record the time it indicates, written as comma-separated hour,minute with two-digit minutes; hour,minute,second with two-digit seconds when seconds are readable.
3,16
